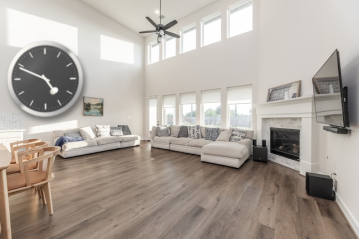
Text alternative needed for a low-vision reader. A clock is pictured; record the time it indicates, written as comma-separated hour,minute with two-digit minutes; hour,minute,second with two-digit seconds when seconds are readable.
4,49
